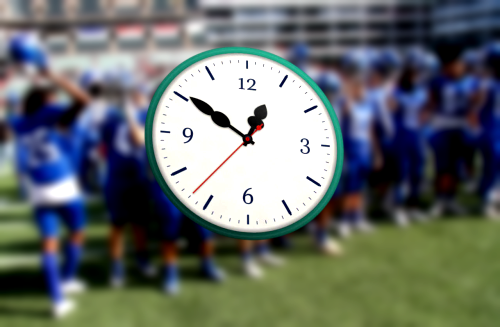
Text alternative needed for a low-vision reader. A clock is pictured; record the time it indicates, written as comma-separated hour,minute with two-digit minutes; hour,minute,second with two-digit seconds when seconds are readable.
12,50,37
